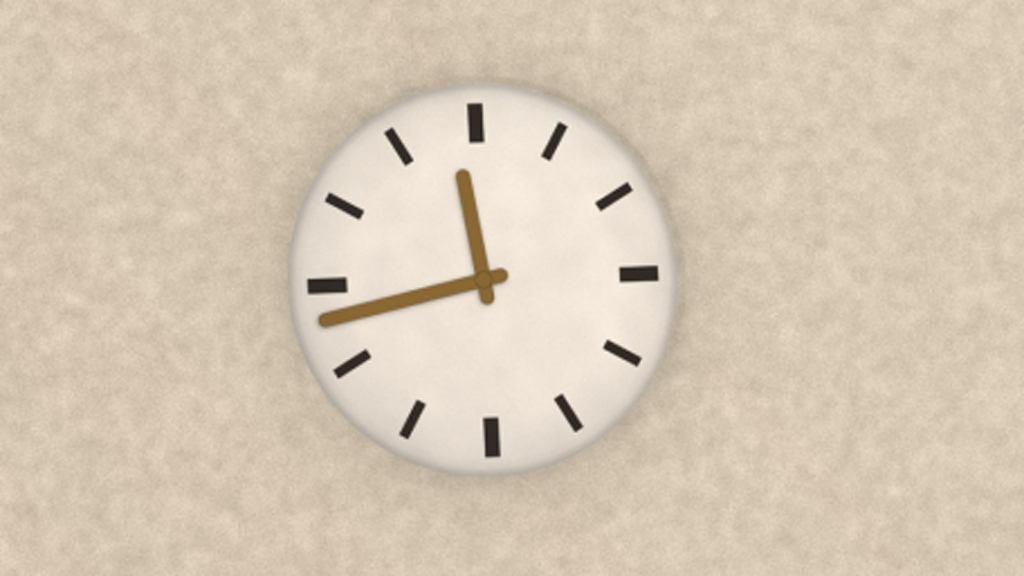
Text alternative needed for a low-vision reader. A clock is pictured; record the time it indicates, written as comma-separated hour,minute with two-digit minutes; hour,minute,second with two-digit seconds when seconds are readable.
11,43
